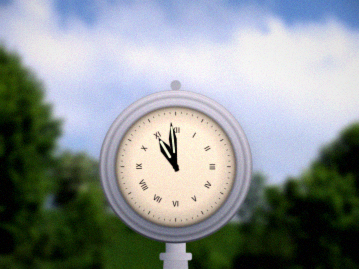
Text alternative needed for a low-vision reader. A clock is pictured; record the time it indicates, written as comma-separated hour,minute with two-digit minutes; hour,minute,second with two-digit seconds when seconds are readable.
10,59
